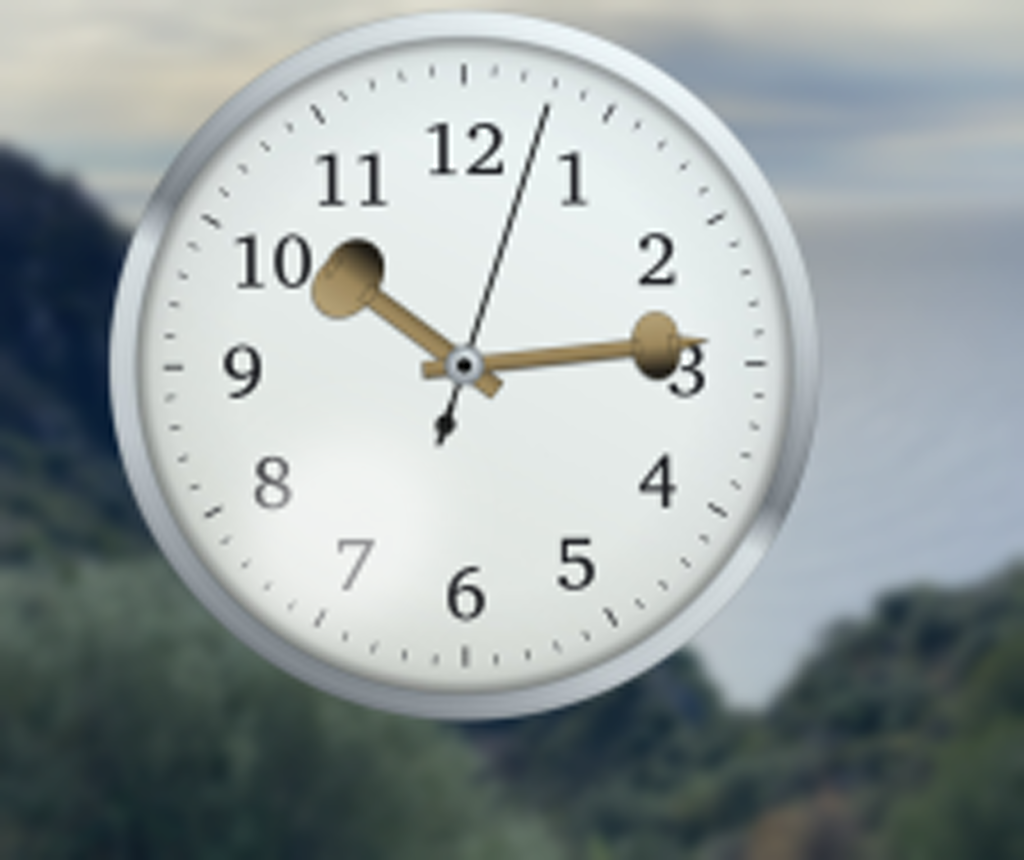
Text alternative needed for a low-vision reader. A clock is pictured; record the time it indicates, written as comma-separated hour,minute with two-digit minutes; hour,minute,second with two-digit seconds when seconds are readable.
10,14,03
